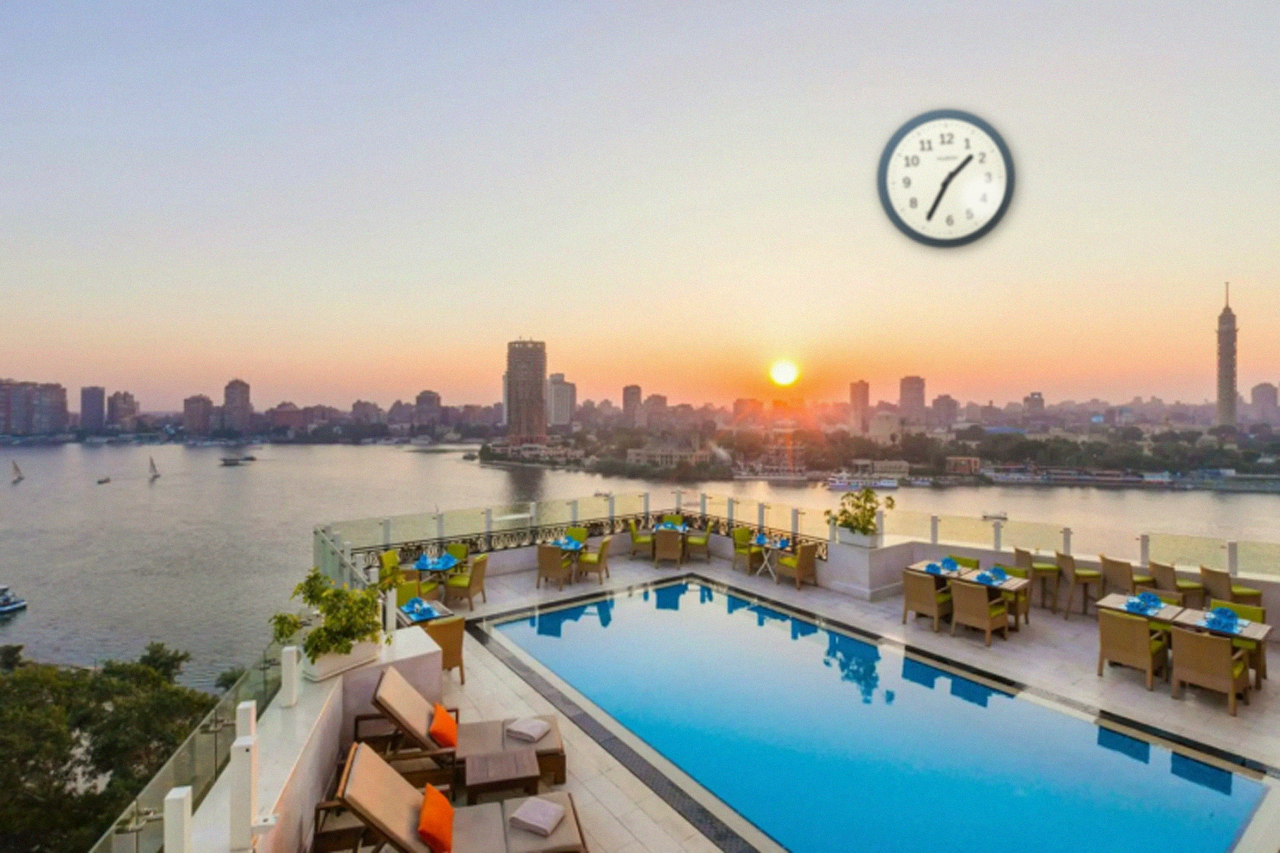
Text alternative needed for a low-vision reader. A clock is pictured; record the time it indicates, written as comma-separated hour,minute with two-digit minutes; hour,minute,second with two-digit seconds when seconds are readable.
1,35
